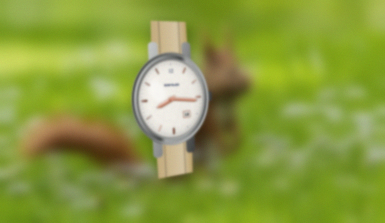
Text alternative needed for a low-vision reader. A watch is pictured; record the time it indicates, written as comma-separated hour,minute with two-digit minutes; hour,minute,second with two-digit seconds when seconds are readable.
8,16
